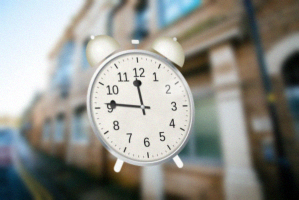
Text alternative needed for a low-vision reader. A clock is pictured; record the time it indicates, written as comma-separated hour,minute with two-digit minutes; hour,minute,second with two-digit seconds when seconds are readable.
11,46
